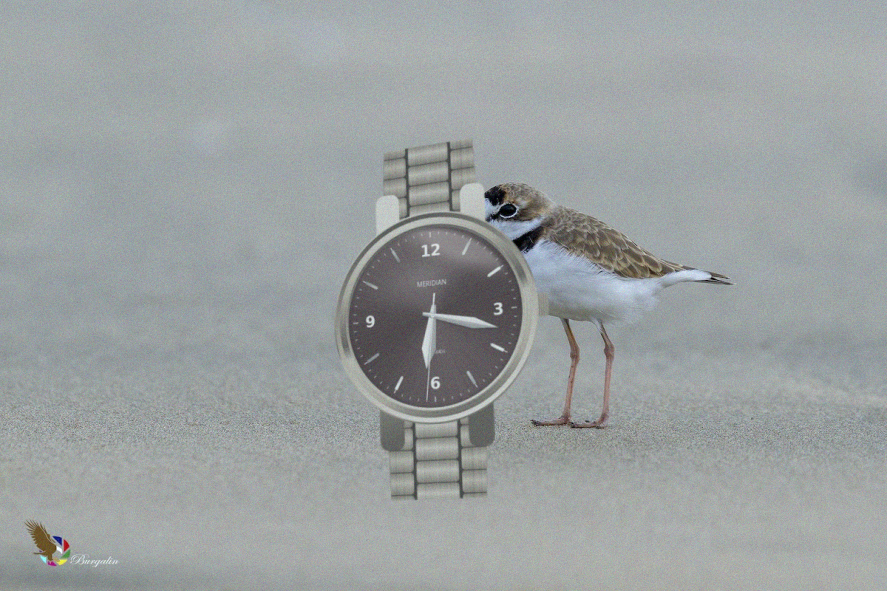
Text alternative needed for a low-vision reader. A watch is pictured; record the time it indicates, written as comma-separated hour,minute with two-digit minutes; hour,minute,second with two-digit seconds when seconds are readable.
6,17,31
